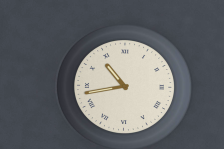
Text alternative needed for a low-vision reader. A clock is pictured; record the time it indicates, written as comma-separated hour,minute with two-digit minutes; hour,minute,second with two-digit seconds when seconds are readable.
10,43
